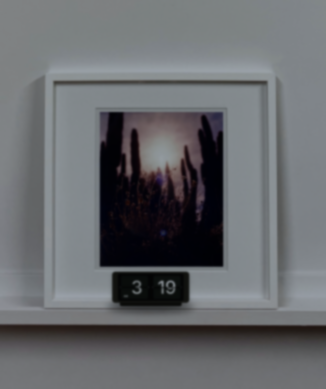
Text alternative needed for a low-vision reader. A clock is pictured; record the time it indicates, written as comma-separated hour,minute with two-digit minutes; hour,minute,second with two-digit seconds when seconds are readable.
3,19
